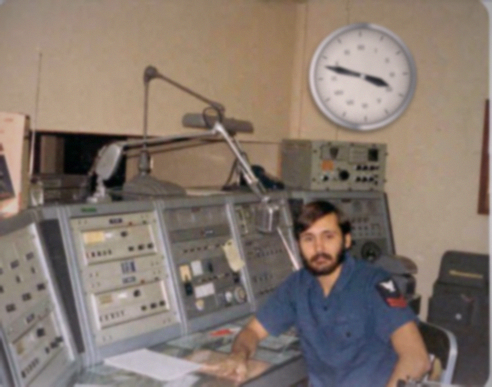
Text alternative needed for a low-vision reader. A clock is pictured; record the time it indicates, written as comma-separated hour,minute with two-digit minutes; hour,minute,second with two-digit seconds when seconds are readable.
3,48
